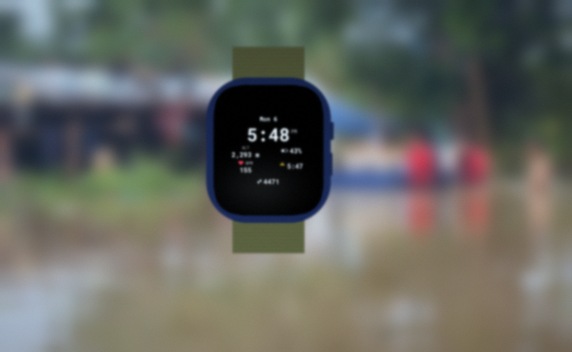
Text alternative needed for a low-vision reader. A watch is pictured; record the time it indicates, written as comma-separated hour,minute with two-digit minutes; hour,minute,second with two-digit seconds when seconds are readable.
5,48
